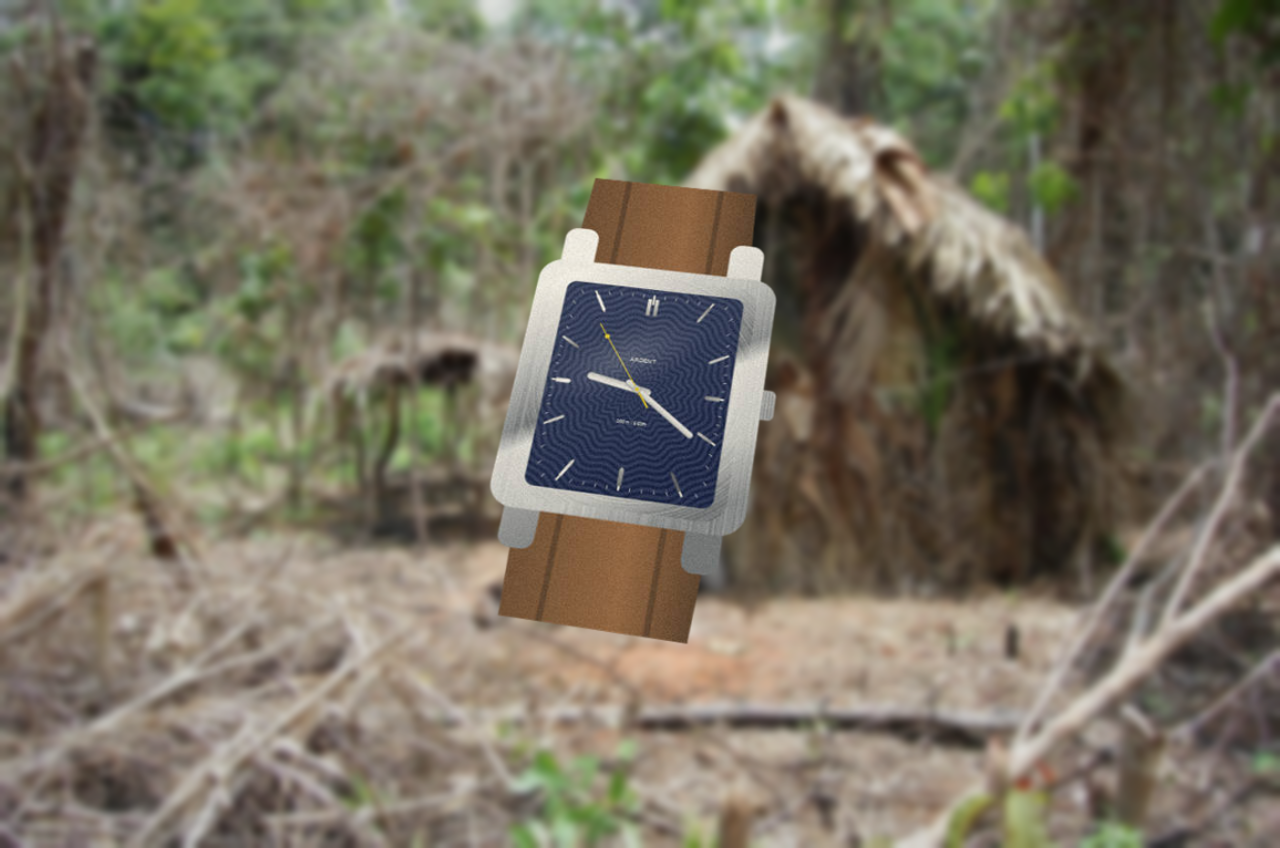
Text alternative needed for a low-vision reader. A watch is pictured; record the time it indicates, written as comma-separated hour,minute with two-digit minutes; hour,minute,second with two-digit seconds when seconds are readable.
9,20,54
